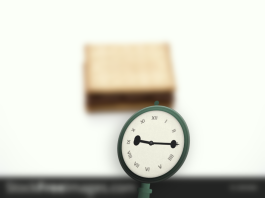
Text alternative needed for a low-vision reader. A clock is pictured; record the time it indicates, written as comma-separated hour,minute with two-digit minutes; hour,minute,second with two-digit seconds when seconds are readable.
9,15
